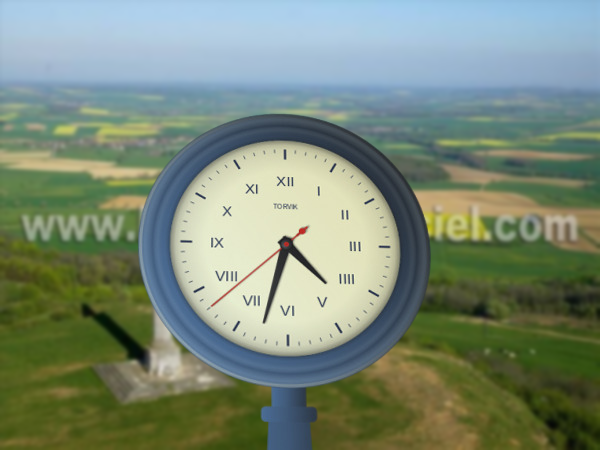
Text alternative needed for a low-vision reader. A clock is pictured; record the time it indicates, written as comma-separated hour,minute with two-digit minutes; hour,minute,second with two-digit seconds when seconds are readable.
4,32,38
